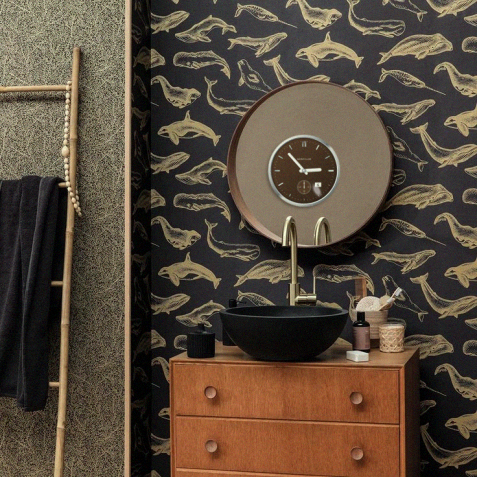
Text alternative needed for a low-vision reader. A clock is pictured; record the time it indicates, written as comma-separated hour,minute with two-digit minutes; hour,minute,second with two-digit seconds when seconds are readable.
2,53
